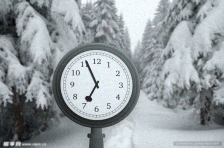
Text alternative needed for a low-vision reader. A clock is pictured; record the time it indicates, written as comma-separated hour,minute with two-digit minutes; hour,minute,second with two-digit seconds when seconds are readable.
6,56
